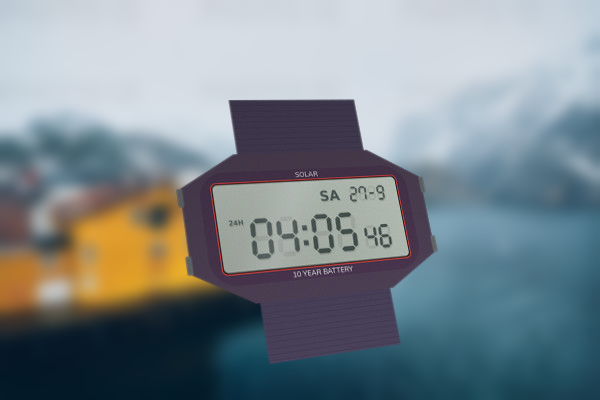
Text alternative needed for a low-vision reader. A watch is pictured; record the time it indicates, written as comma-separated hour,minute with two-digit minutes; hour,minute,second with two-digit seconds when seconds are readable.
4,05,46
